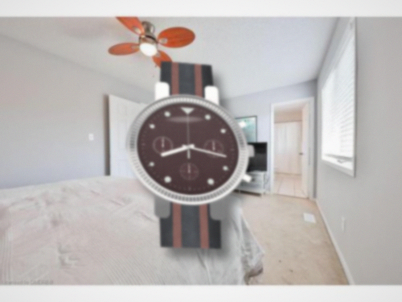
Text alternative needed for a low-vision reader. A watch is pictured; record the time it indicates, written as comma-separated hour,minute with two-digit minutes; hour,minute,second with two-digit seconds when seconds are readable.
8,17
